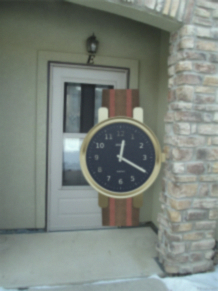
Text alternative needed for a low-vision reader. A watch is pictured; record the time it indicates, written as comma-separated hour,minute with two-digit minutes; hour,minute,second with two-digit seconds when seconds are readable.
12,20
